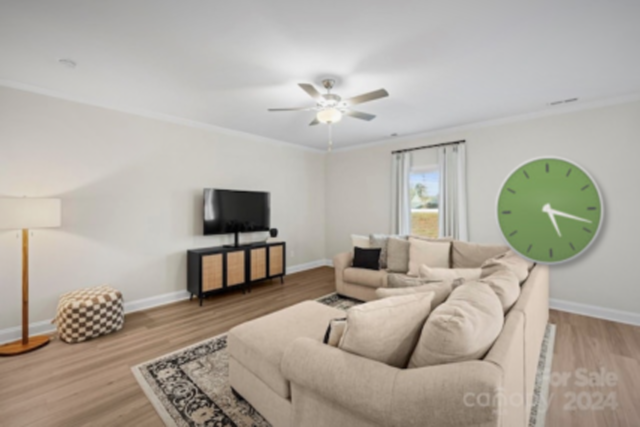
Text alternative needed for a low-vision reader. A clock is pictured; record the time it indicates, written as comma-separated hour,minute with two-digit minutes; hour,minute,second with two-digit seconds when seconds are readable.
5,18
